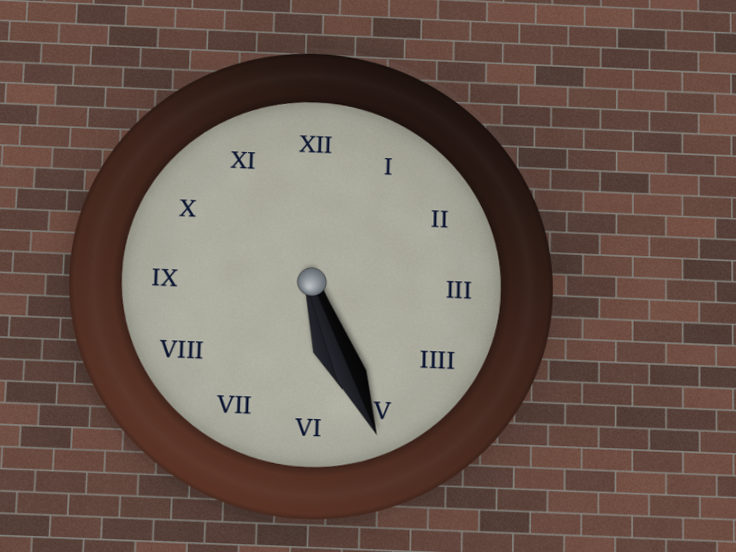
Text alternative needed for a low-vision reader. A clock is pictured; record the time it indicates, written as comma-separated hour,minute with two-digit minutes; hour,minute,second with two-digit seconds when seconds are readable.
5,26
